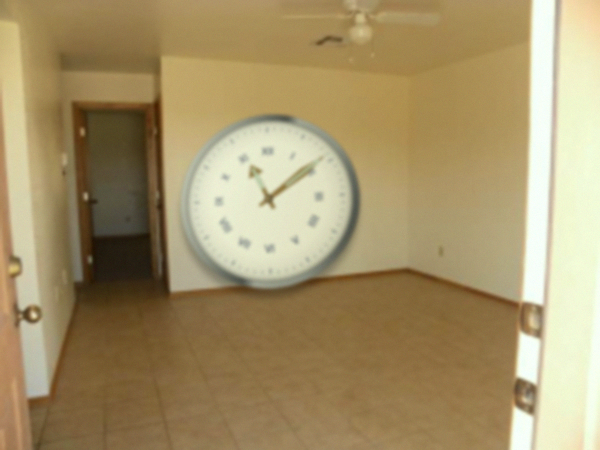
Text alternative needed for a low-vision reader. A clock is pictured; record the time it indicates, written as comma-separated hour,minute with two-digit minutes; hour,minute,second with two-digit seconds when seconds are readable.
11,09
